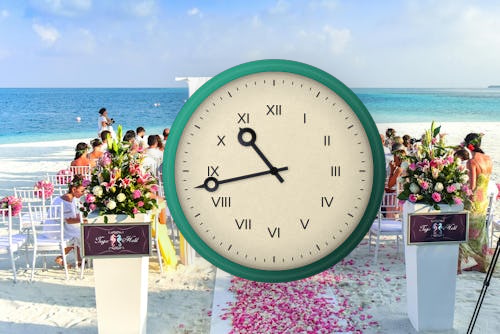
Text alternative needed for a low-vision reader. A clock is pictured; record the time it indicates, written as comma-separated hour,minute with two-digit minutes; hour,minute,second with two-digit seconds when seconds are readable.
10,43
